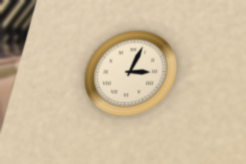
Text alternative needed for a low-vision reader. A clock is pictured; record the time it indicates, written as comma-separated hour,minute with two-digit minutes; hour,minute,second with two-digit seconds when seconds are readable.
3,03
